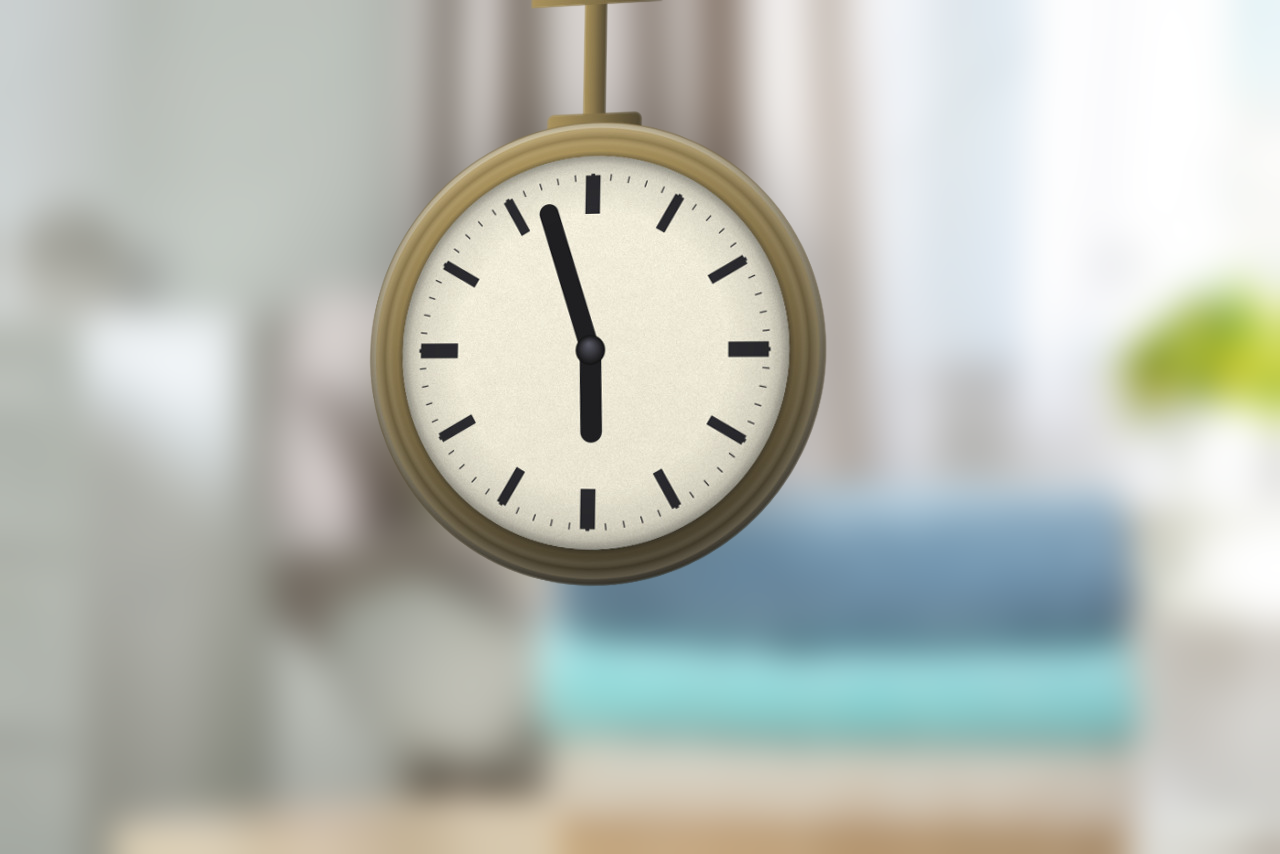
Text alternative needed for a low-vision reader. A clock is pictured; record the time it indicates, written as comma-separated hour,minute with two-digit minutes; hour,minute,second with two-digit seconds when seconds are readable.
5,57
